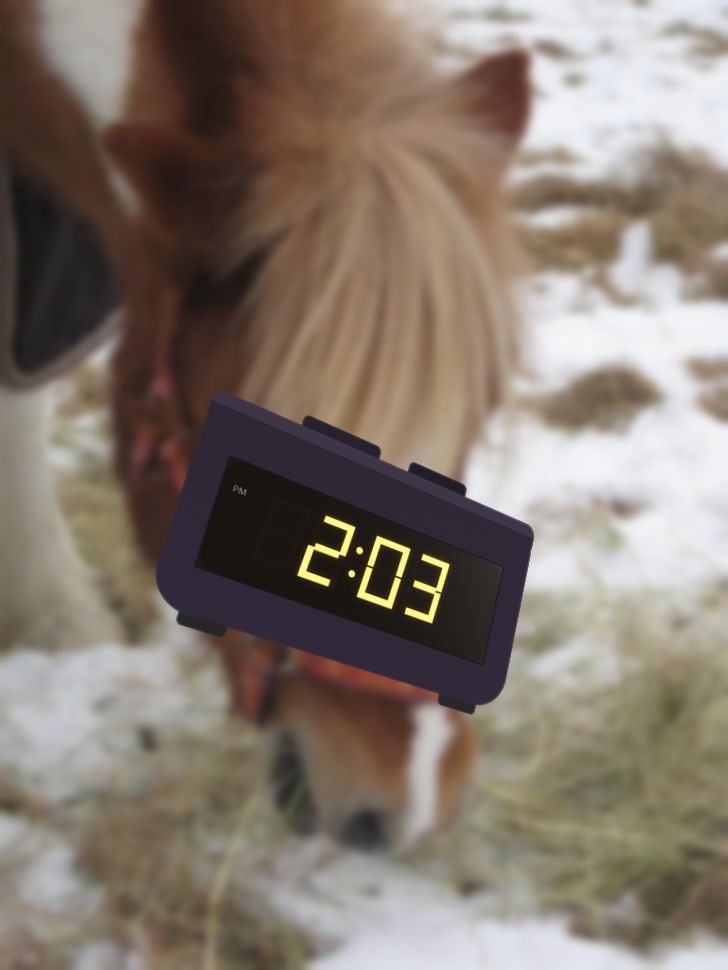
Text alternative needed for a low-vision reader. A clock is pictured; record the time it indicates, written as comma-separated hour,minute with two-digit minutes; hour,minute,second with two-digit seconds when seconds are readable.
2,03
